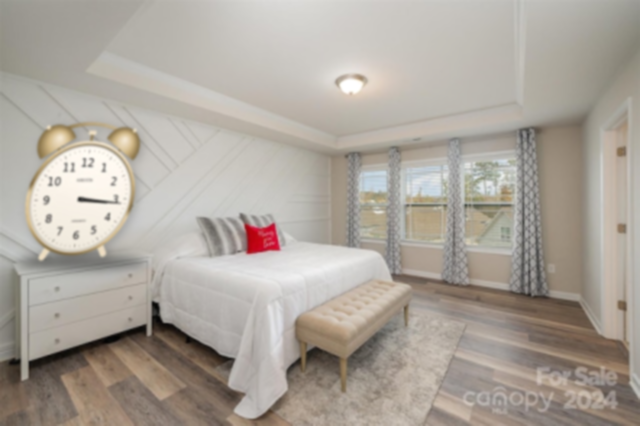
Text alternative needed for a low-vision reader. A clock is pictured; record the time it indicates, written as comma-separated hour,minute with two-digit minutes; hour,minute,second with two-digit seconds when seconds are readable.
3,16
